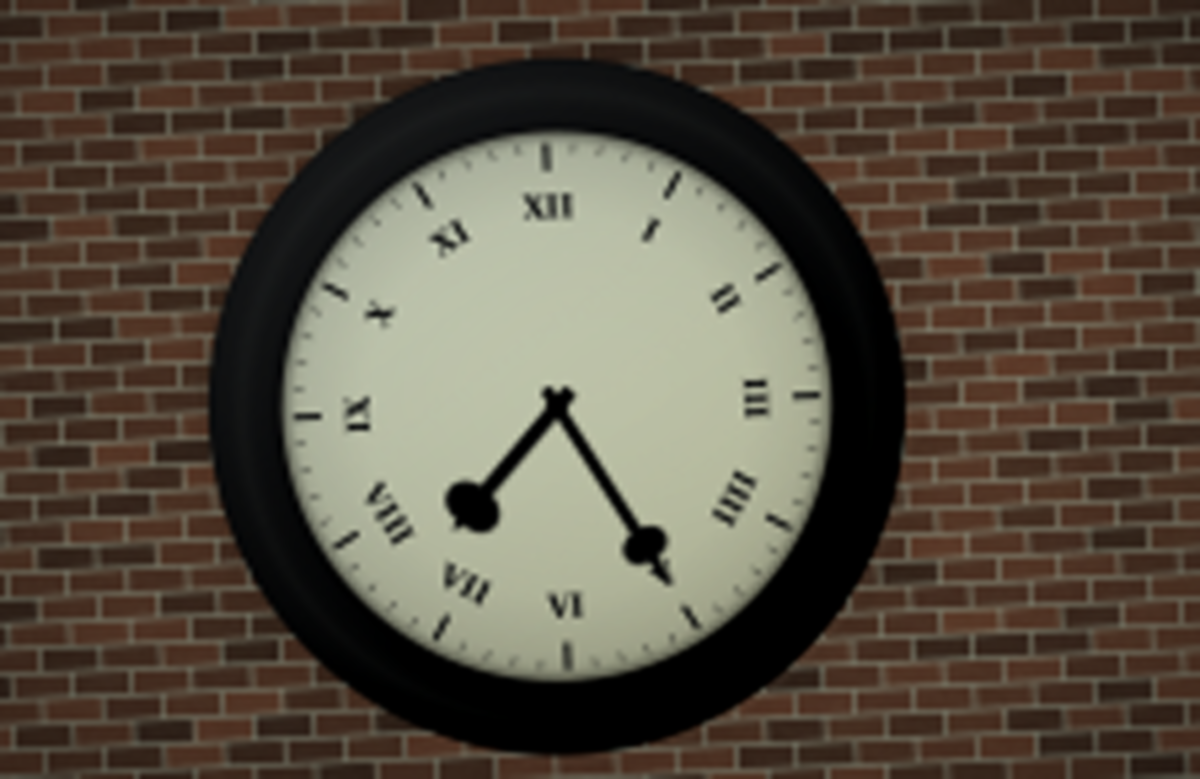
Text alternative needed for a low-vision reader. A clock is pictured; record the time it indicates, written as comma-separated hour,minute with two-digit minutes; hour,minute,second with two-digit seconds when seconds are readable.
7,25
